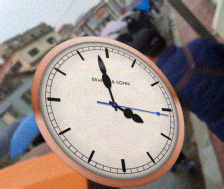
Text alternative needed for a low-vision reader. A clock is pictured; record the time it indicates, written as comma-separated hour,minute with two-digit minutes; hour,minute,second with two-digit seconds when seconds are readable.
3,58,16
